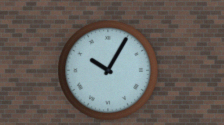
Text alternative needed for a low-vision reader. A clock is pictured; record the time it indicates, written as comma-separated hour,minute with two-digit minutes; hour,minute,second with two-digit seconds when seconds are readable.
10,05
